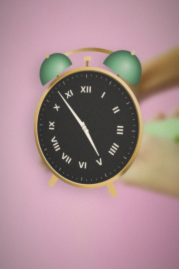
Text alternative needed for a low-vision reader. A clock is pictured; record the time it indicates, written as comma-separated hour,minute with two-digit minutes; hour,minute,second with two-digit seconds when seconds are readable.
4,53
